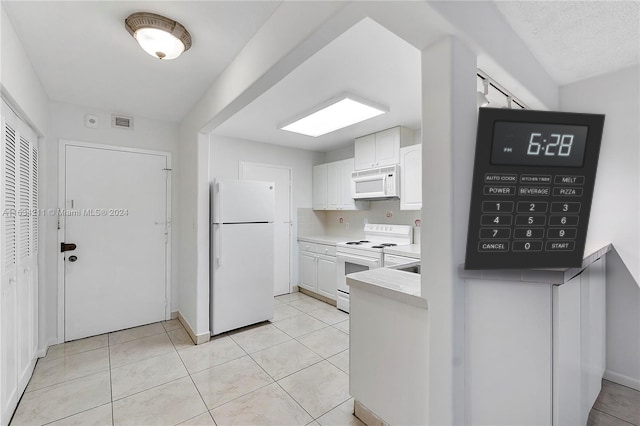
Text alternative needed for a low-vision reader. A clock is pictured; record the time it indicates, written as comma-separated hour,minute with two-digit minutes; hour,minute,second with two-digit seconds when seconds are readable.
6,28
